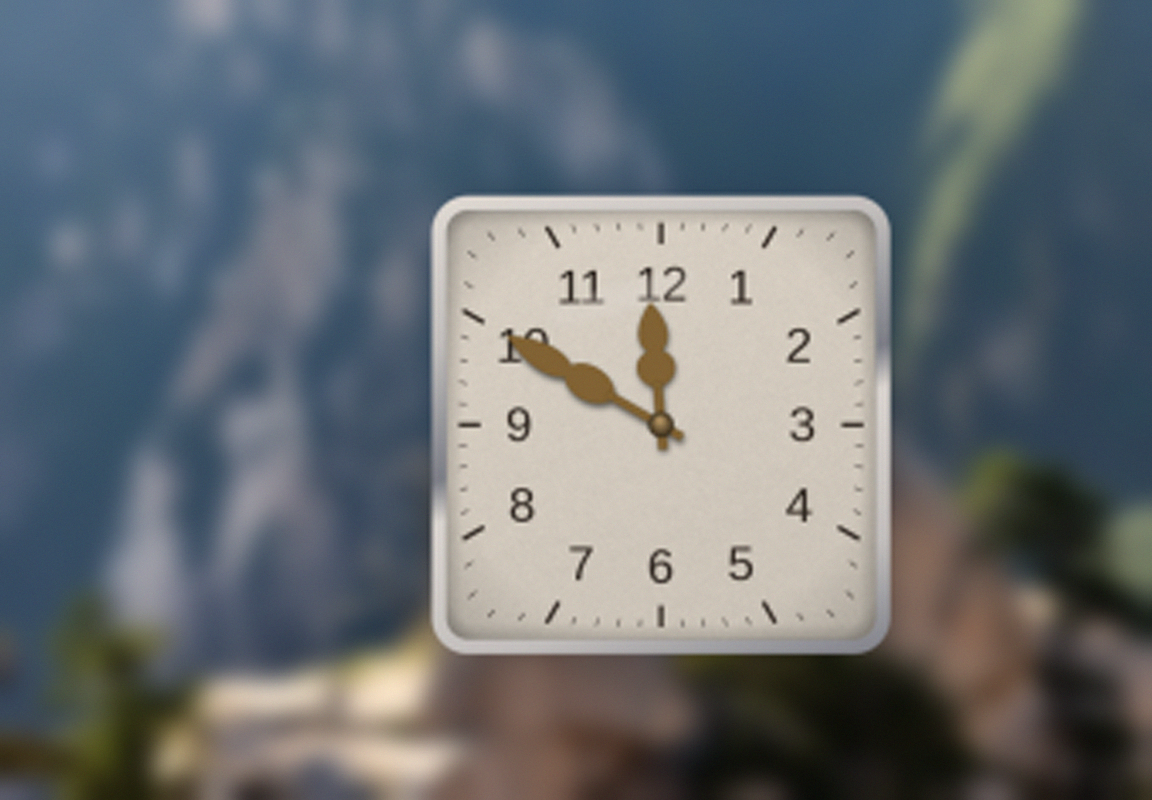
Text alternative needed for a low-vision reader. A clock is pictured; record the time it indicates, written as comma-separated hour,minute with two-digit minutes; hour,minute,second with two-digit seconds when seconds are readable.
11,50
